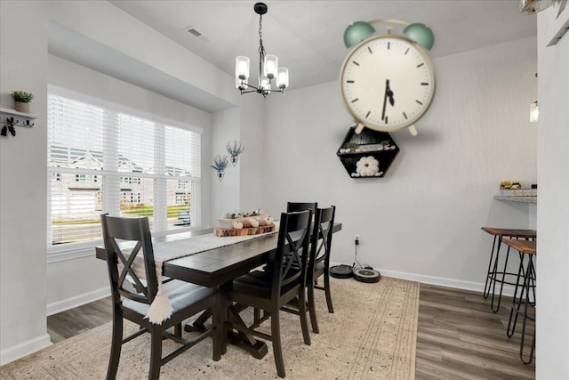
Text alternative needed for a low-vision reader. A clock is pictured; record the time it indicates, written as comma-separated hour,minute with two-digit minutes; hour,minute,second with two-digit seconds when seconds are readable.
5,31
